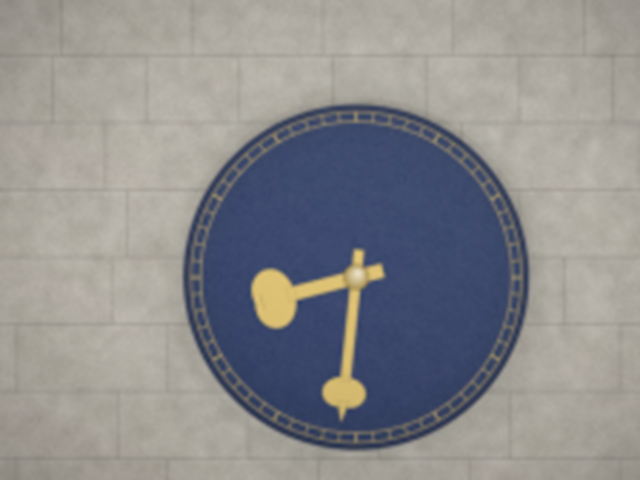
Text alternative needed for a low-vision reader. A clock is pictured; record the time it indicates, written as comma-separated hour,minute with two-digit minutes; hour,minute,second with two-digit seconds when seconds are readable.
8,31
